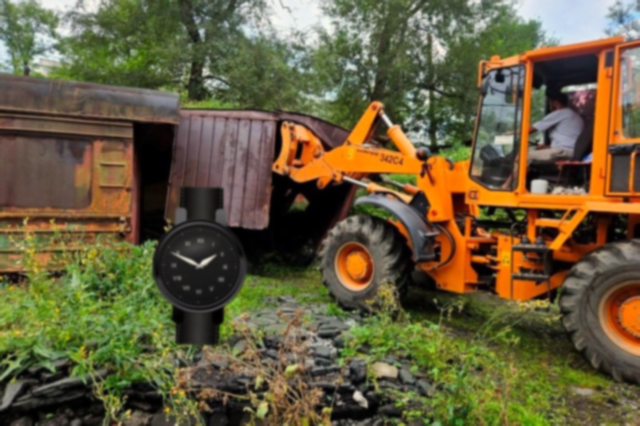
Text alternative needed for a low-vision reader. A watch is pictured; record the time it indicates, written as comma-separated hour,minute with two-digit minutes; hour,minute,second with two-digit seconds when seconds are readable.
1,49
